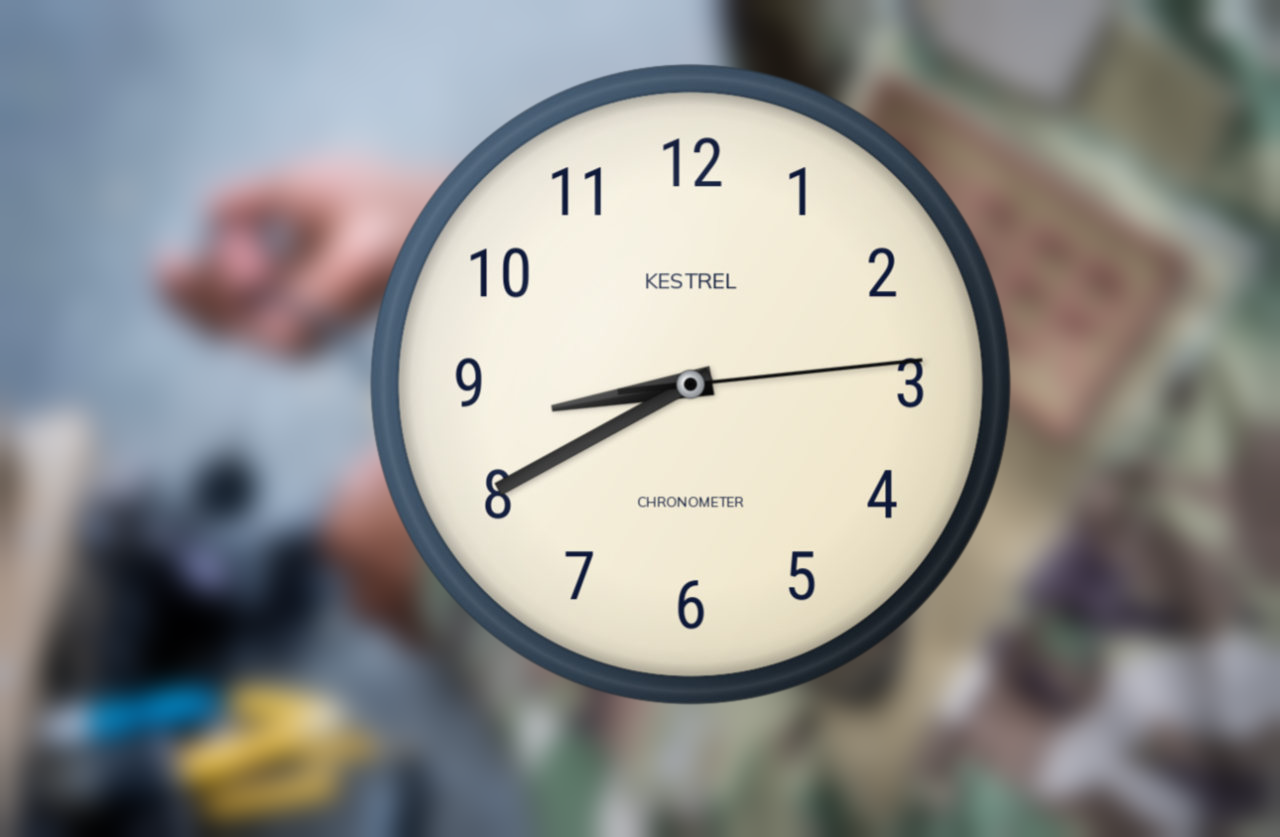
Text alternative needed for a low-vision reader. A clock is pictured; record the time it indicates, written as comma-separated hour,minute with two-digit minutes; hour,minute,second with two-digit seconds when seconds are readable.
8,40,14
